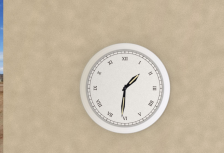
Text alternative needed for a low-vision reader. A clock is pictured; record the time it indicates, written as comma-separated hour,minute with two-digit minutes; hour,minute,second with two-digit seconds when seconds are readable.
1,31
